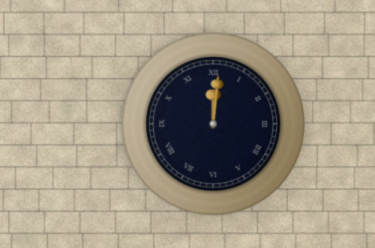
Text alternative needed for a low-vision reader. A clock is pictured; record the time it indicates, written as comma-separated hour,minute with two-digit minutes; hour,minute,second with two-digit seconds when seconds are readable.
12,01
